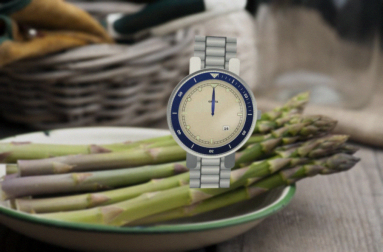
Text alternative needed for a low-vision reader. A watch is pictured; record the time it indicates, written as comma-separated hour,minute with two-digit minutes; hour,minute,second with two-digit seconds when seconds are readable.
12,00
